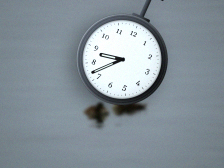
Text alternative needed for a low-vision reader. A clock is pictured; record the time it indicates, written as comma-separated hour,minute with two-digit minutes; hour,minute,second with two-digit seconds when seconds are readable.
8,37
